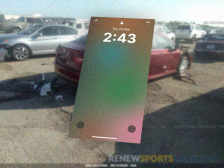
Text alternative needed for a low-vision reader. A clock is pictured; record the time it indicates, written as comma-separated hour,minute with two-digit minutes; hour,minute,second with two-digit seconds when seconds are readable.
2,43
